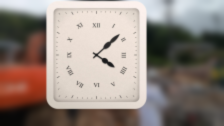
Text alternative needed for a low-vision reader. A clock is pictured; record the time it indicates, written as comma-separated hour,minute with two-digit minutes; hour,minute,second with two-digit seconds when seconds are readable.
4,08
